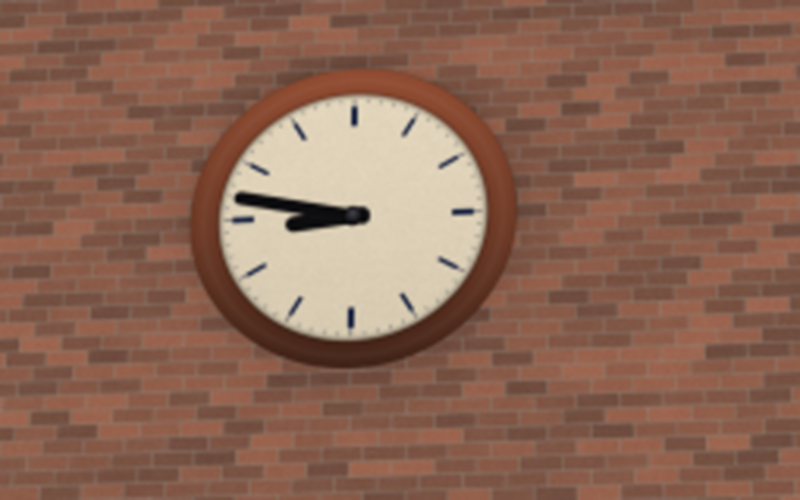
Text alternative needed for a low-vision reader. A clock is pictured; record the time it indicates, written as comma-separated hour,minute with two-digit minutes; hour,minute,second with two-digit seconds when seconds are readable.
8,47
